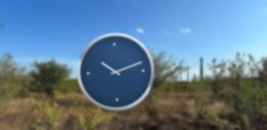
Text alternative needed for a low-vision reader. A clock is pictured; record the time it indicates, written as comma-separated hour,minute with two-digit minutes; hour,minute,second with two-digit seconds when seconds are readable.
10,12
